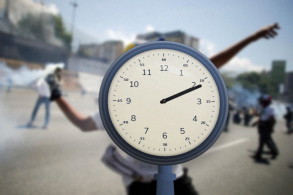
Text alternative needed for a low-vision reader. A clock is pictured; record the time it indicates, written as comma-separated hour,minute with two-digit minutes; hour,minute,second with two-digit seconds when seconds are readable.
2,11
